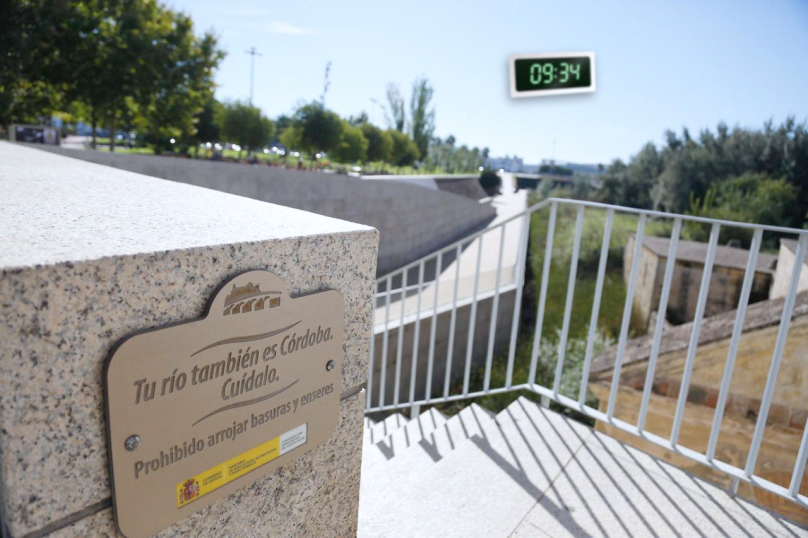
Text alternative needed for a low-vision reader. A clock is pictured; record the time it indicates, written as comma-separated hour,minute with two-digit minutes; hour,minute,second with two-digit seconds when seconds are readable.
9,34
